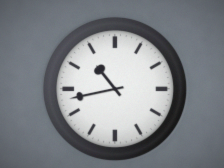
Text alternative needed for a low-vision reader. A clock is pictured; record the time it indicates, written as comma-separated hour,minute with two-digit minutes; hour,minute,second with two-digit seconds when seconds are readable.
10,43
